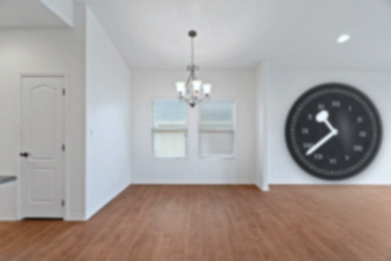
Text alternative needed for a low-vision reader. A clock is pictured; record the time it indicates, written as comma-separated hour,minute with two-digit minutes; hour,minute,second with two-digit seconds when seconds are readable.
10,38
